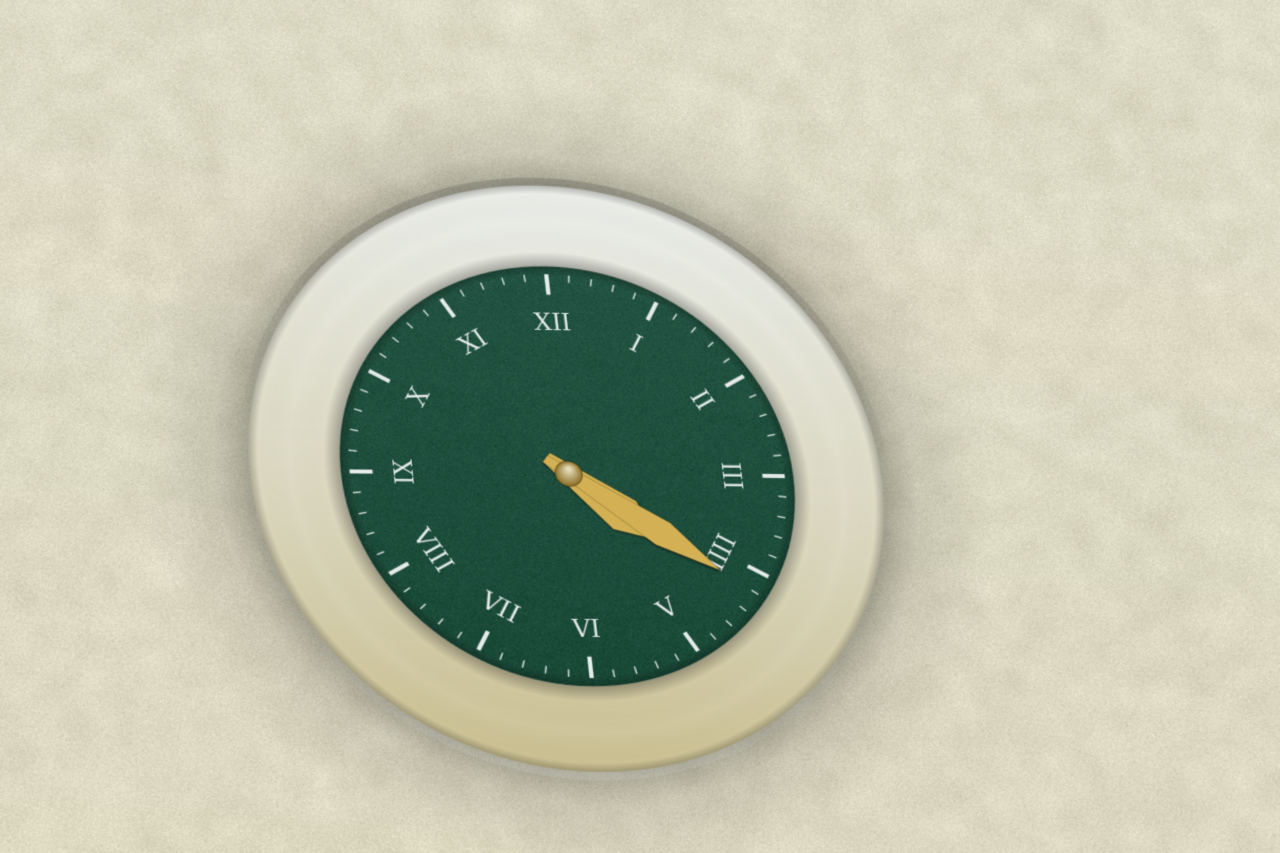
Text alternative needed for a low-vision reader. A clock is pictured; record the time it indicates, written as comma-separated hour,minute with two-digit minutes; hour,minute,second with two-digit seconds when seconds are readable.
4,21
